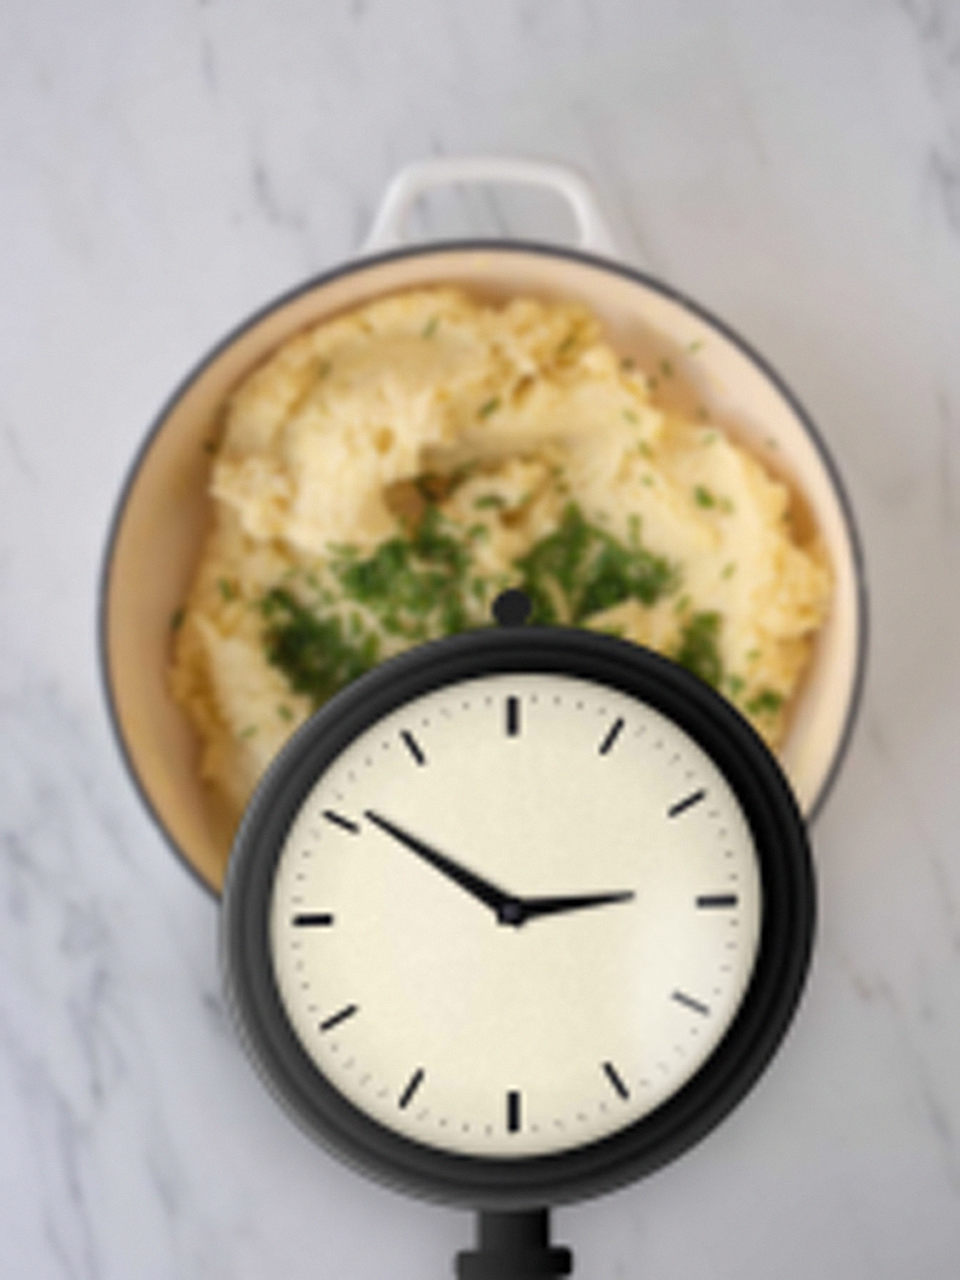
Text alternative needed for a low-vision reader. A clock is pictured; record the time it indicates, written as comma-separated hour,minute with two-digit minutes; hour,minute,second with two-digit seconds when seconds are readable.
2,51
